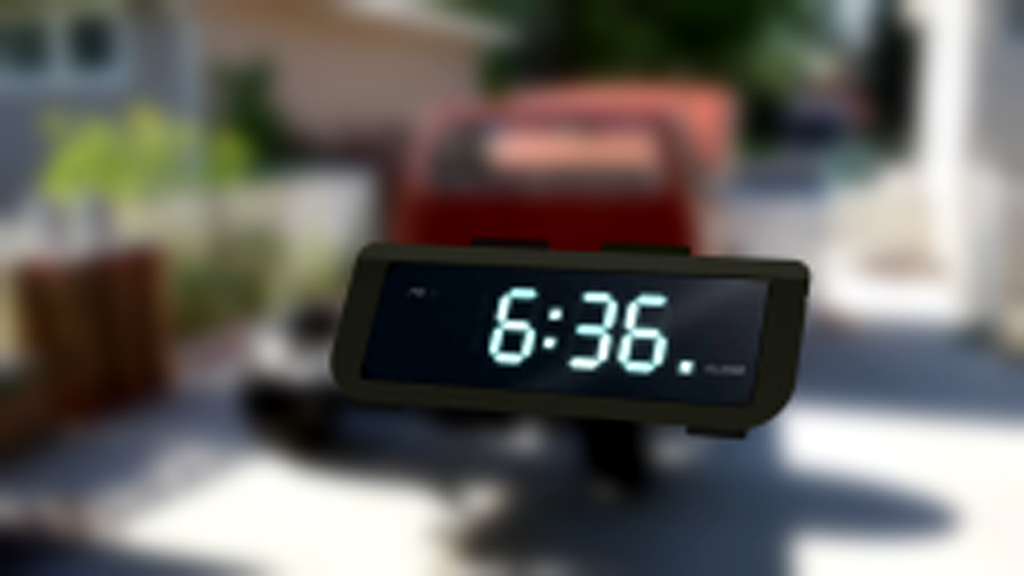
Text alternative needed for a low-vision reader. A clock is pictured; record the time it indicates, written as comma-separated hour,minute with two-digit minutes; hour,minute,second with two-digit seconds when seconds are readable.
6,36
